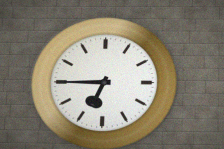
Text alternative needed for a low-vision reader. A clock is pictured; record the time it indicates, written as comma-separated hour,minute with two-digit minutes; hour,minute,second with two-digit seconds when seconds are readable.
6,45
